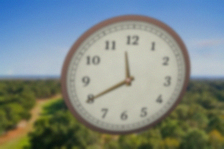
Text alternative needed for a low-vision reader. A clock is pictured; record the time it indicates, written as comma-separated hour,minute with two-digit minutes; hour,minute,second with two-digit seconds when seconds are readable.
11,40
